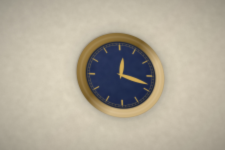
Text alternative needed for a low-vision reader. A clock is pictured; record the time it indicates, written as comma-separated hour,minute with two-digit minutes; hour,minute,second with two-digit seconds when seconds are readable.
12,18
